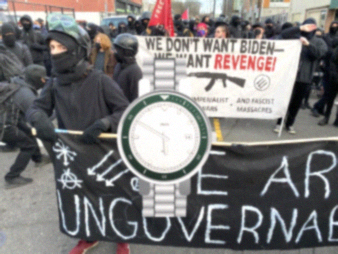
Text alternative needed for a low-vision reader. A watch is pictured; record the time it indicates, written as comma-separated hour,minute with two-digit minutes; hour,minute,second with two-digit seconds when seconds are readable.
5,50
